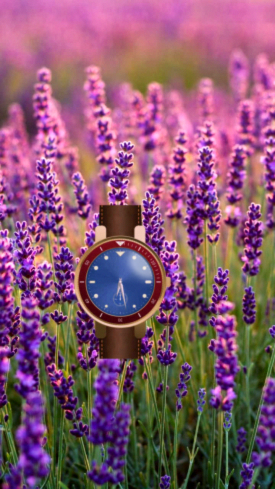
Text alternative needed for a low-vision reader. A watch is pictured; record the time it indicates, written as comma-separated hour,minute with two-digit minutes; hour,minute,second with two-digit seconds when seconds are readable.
6,28
